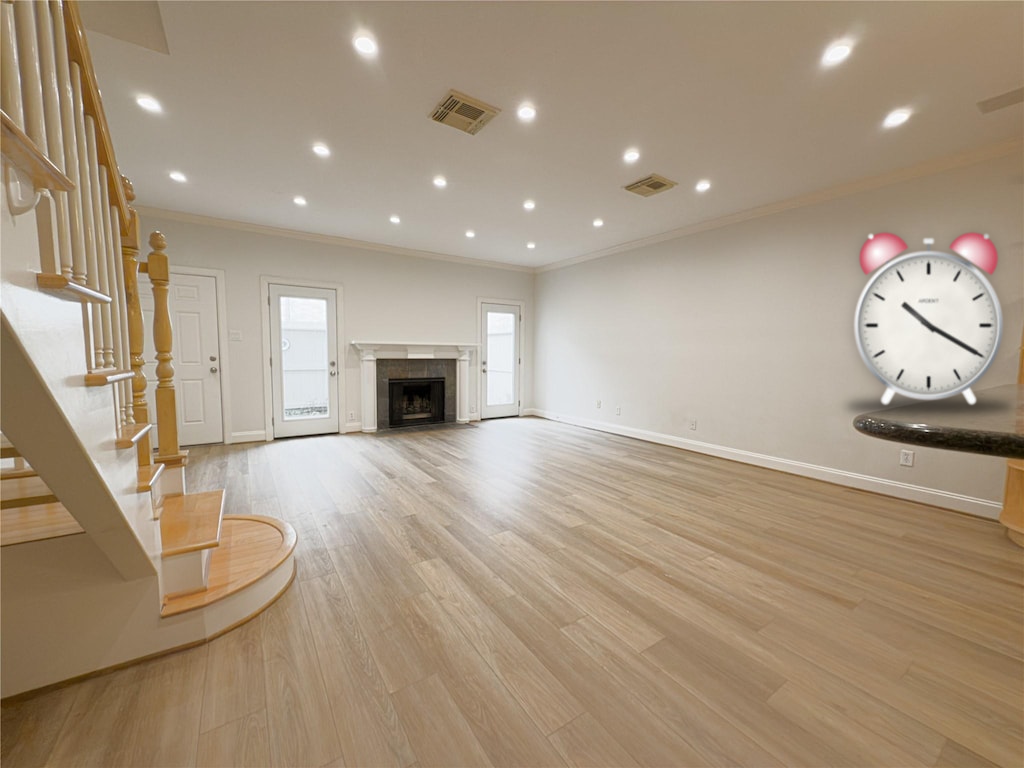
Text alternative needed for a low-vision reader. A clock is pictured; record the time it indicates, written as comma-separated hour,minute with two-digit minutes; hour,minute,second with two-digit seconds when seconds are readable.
10,20
